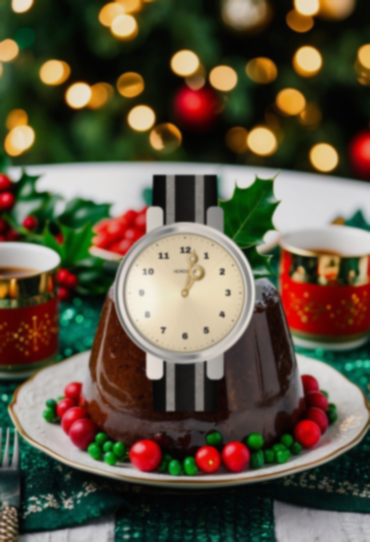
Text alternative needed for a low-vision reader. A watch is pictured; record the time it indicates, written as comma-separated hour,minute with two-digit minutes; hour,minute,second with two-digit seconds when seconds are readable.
1,02
